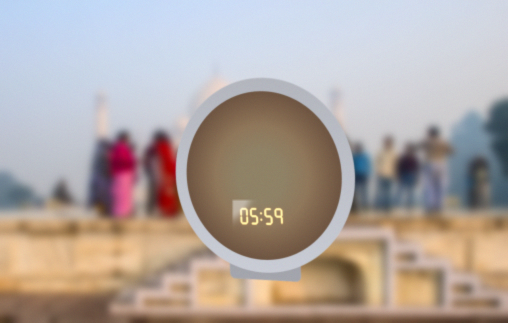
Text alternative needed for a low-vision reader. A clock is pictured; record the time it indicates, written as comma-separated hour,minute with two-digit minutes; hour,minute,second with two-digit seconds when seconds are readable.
5,59
